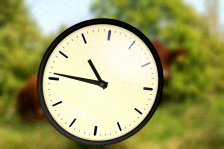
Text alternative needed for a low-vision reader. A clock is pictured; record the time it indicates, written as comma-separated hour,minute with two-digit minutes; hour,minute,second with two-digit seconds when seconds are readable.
10,46
